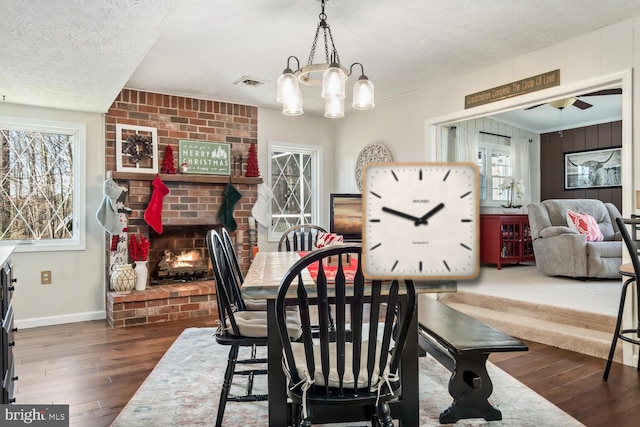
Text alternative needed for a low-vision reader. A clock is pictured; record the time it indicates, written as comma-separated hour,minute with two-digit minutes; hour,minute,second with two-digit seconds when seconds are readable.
1,48
